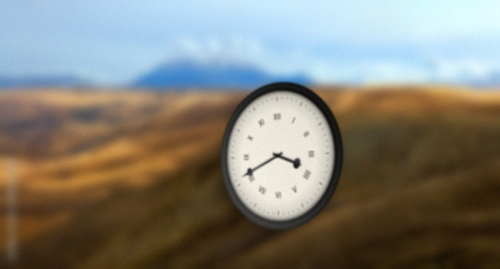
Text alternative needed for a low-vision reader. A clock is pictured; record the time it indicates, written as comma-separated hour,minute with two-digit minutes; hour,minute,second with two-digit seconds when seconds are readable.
3,41
